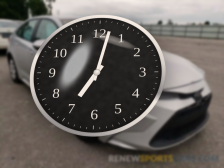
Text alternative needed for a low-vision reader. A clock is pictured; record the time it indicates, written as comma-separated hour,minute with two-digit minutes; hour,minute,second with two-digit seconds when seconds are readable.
7,02
